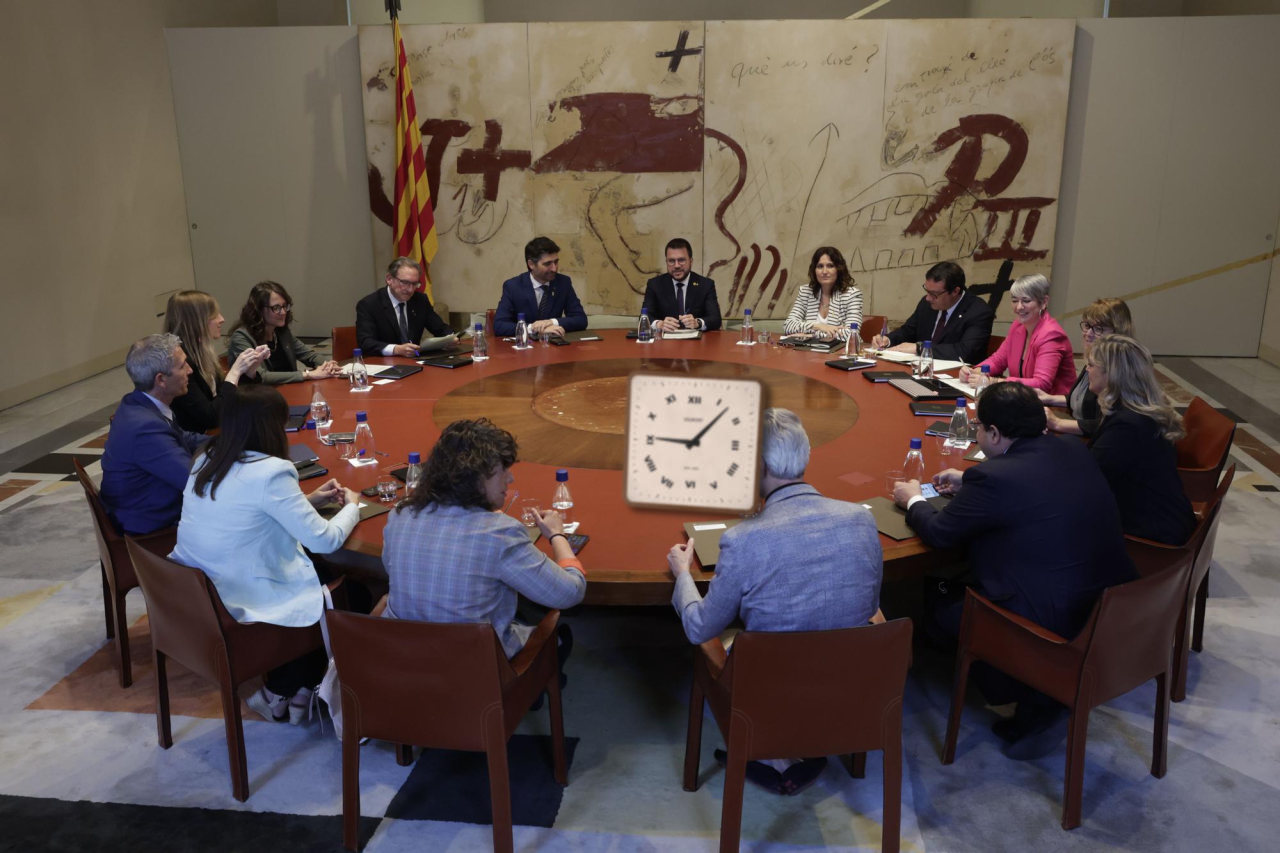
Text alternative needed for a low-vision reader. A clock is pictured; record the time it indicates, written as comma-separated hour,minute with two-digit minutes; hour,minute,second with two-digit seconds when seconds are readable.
9,07
